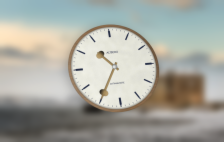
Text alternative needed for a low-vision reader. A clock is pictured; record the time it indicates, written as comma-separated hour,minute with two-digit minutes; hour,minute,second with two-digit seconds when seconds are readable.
10,35
